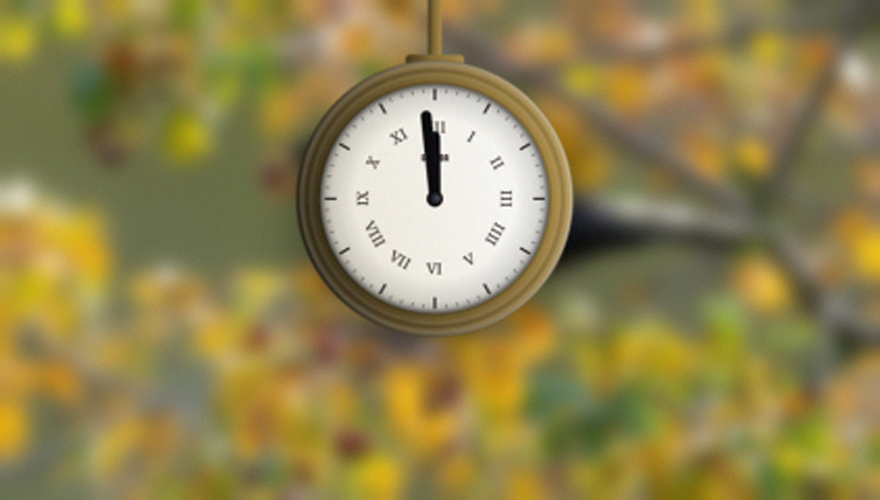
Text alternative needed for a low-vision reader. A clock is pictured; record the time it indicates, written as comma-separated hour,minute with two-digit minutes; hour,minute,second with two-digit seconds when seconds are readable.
11,59
